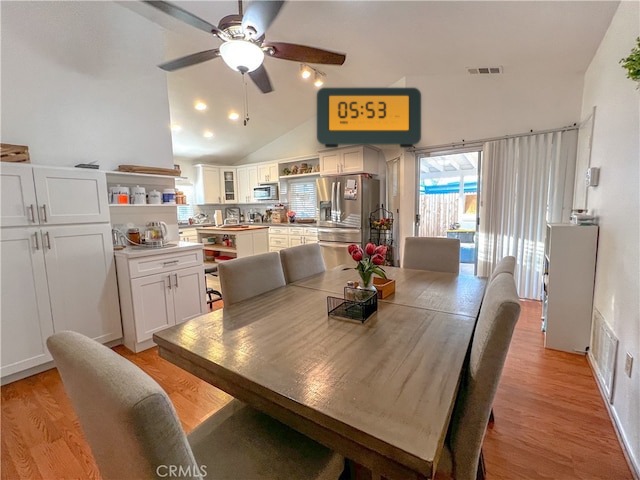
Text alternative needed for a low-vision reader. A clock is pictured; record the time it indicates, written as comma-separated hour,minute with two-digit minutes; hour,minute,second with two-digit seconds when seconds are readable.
5,53
